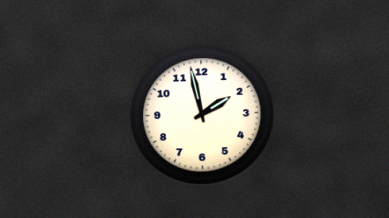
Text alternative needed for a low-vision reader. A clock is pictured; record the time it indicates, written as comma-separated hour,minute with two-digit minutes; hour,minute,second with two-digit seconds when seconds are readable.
1,58
